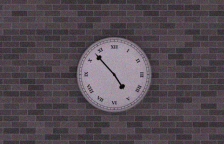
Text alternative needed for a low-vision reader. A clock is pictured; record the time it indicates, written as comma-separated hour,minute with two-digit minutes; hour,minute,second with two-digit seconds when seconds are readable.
4,53
